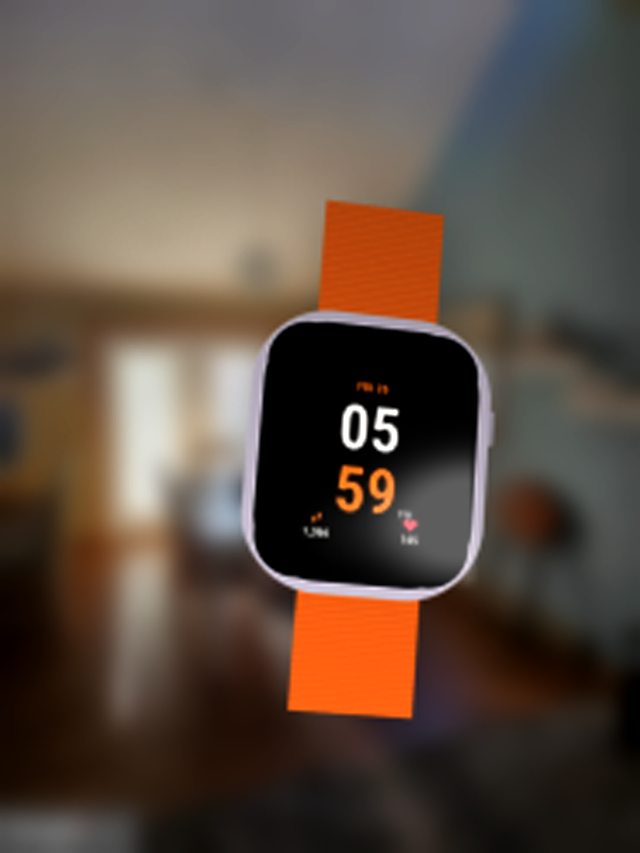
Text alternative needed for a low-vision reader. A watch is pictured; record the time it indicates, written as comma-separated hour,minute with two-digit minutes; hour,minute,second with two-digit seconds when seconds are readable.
5,59
